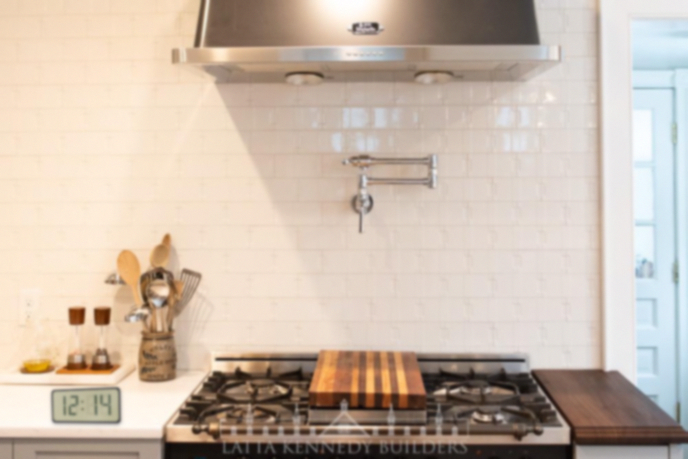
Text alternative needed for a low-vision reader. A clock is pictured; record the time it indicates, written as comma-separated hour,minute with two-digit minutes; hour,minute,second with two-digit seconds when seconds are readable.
12,14
